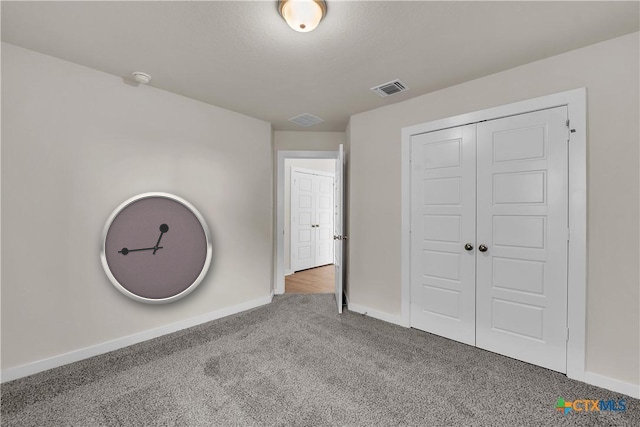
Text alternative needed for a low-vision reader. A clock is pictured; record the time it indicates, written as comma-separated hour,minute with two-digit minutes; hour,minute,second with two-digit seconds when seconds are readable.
12,44
